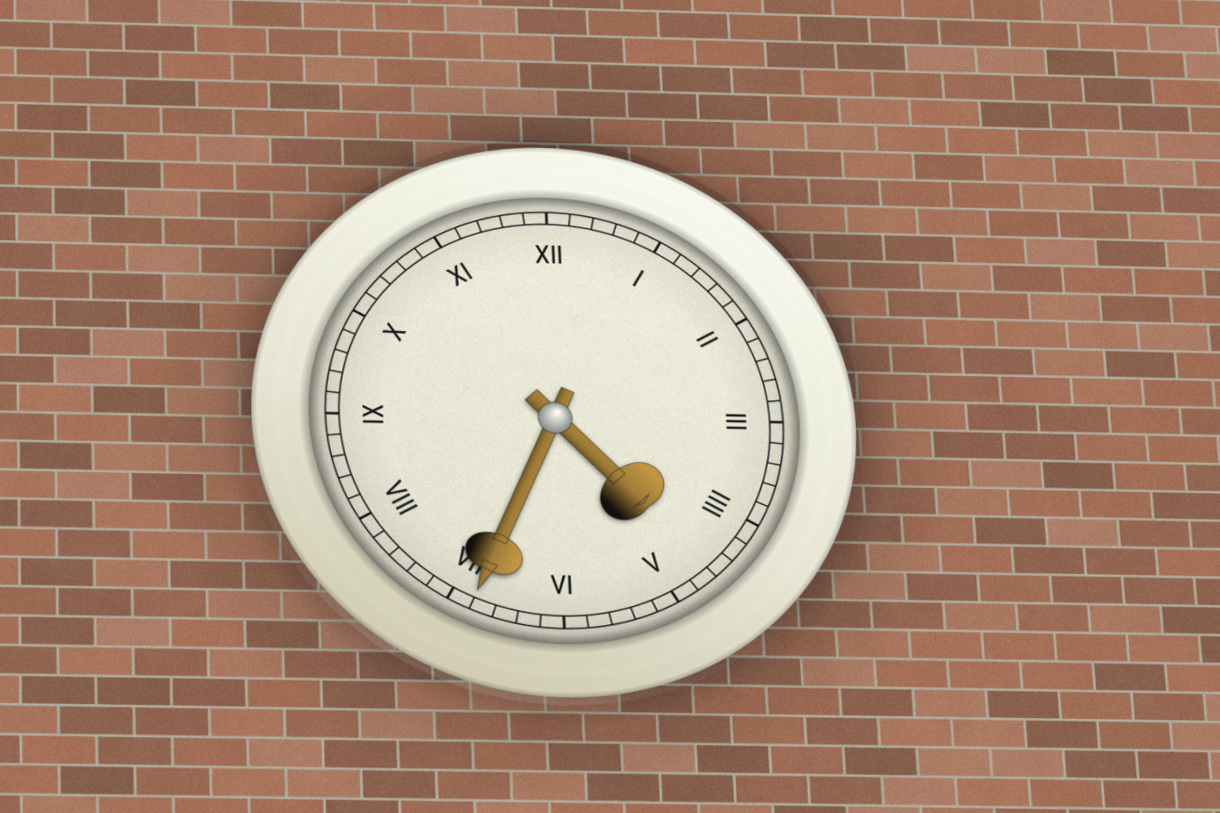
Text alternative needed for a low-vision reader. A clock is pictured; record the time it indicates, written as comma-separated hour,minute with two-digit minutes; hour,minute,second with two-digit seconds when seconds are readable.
4,34
